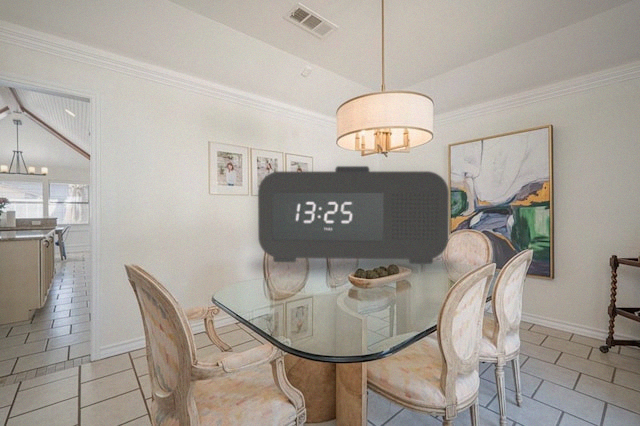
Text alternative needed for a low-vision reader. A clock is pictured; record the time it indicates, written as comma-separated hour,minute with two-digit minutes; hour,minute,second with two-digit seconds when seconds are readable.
13,25
